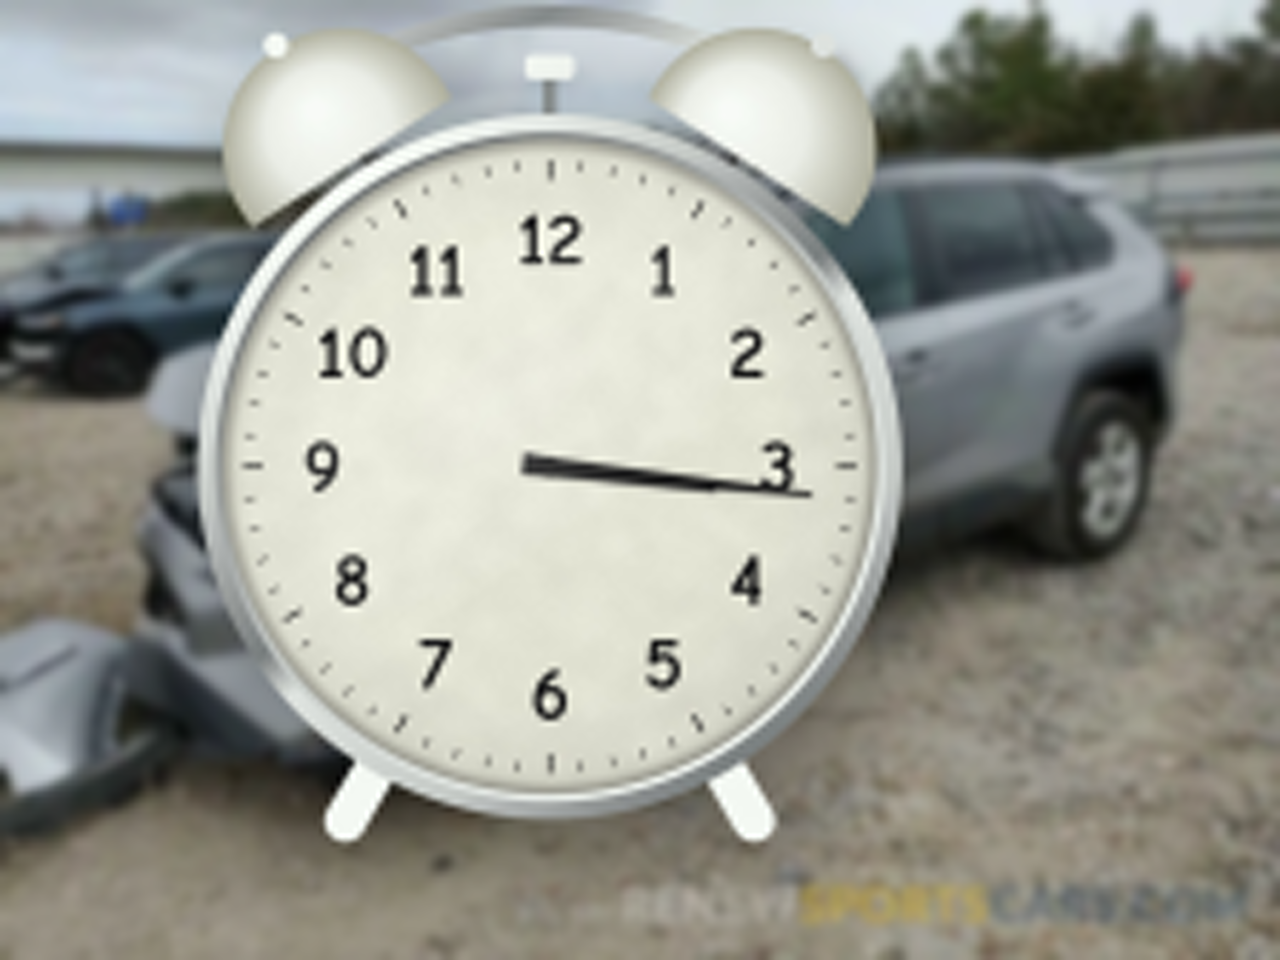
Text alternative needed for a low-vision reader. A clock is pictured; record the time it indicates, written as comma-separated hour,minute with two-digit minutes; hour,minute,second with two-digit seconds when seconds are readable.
3,16
